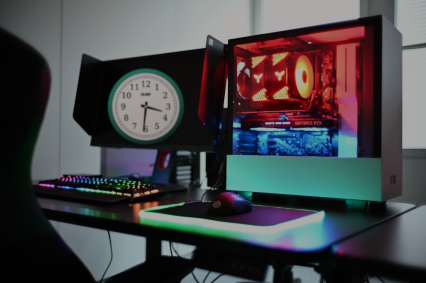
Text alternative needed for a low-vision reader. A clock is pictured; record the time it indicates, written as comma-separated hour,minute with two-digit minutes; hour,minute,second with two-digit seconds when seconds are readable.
3,31
